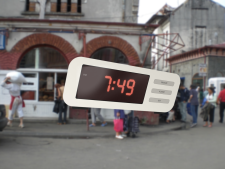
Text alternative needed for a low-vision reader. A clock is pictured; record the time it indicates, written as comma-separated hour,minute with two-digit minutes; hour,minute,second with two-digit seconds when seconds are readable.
7,49
